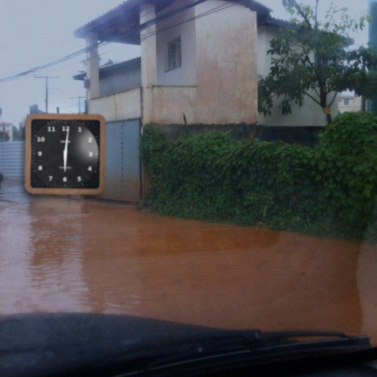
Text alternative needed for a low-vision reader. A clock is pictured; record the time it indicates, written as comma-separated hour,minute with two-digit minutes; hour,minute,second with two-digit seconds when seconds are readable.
6,01
